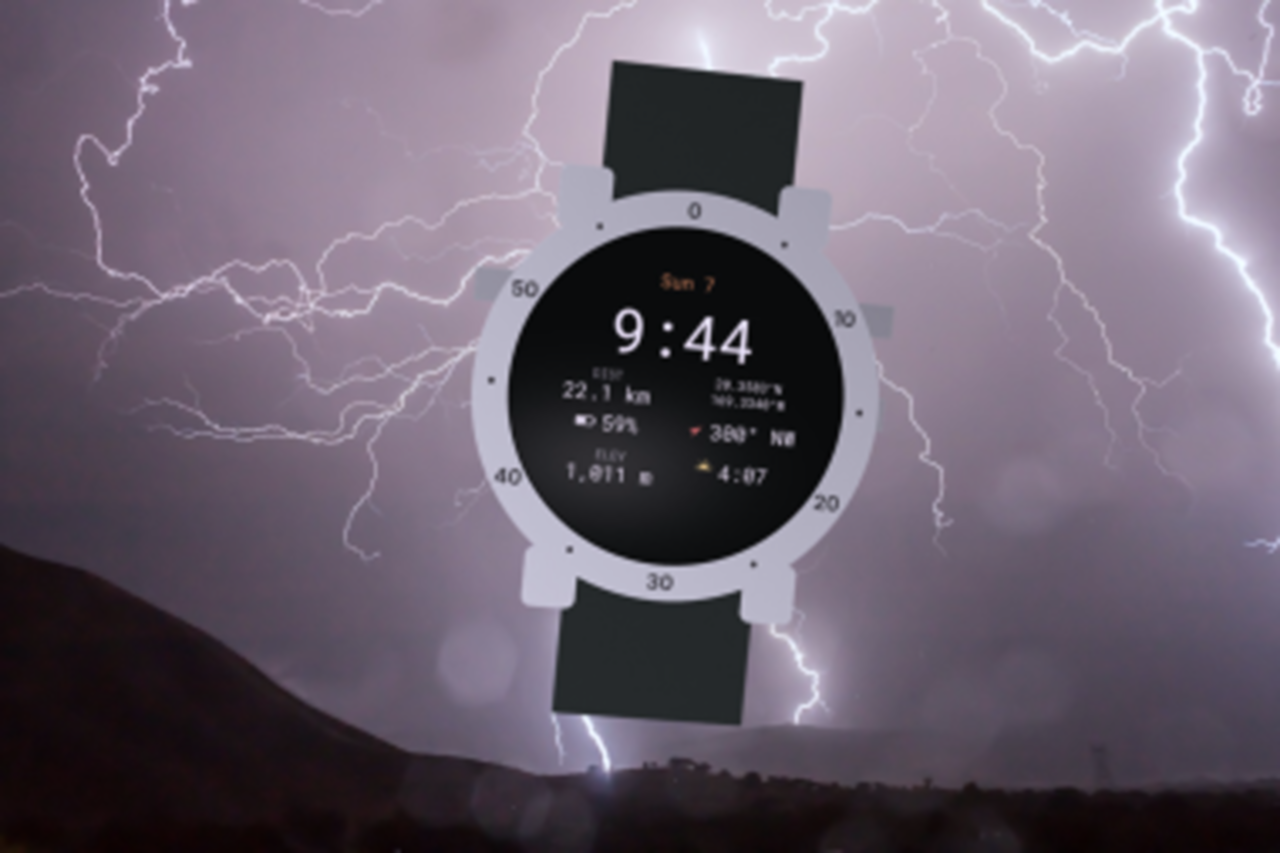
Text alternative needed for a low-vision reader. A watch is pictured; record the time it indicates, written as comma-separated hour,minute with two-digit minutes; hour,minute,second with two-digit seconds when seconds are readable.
9,44
